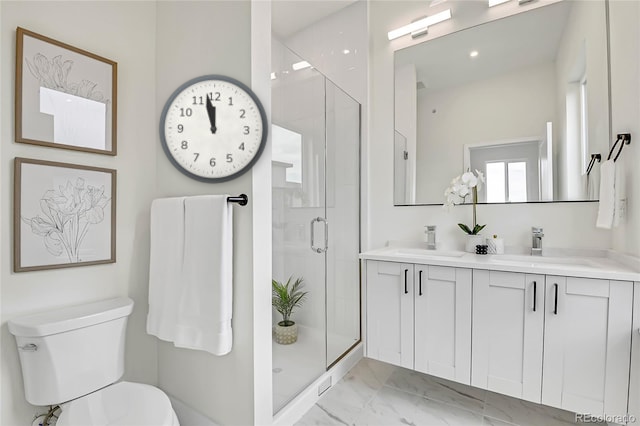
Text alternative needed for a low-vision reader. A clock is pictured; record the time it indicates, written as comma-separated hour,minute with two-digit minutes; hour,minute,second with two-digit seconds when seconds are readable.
11,58
